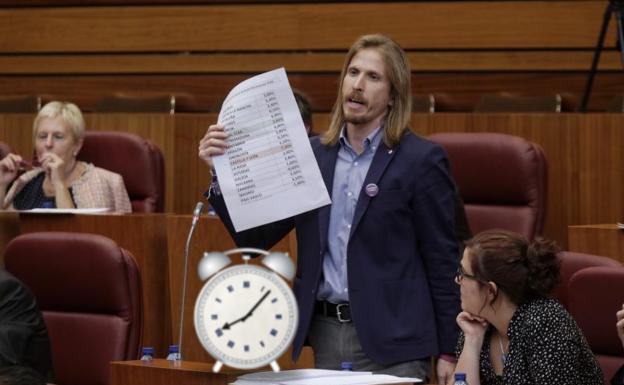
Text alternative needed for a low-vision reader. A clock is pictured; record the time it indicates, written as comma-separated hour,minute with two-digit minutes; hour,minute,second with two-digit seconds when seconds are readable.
8,07
